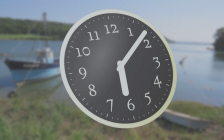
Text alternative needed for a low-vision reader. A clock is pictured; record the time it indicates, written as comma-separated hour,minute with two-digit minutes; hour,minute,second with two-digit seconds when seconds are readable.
6,08
